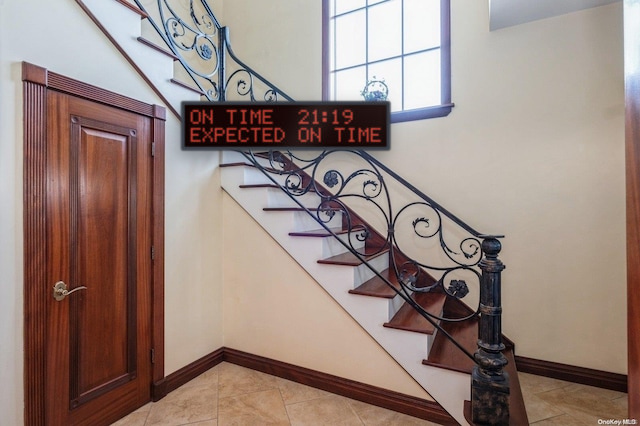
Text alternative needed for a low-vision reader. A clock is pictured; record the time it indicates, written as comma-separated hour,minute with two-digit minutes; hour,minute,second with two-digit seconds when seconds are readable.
21,19
